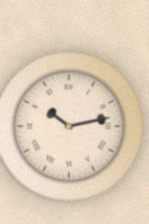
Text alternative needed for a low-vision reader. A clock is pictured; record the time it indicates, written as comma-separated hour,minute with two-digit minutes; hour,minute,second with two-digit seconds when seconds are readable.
10,13
